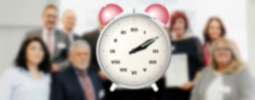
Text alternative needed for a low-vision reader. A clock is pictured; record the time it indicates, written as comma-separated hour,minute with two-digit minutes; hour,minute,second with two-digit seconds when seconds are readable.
2,10
